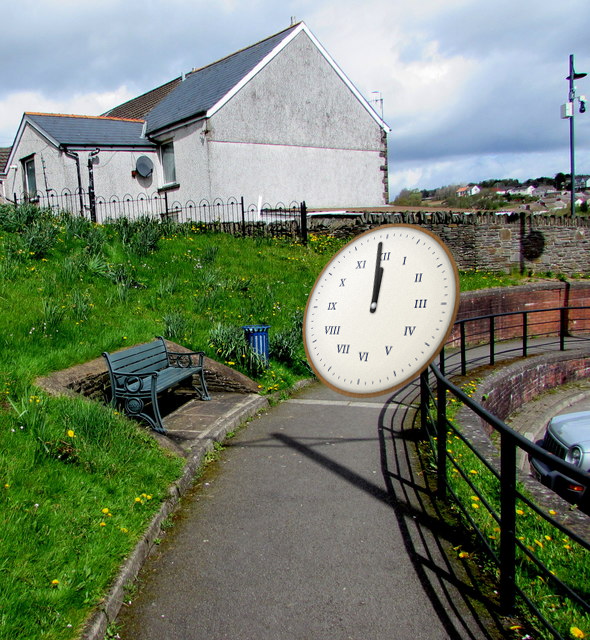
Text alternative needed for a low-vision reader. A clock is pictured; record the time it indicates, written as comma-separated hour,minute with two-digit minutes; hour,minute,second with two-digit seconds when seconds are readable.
11,59
